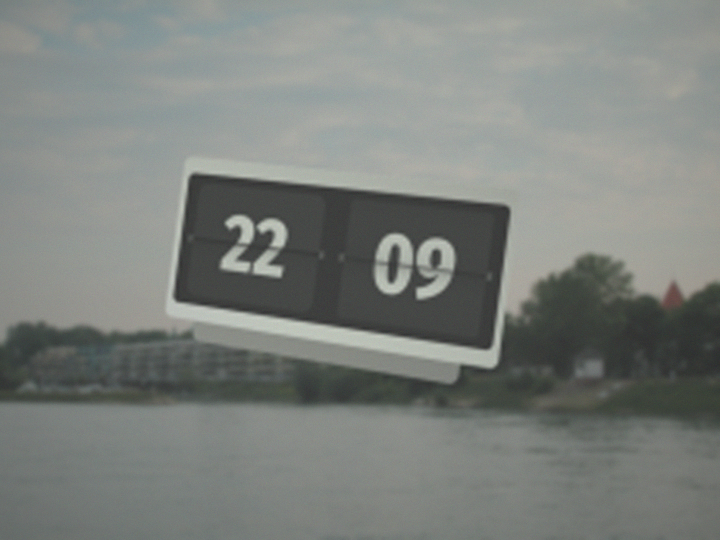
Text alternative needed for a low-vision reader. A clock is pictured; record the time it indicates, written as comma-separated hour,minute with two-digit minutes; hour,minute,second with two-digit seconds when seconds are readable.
22,09
